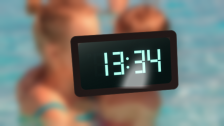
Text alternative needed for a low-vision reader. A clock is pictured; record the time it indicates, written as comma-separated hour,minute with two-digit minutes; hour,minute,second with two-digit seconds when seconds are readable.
13,34
